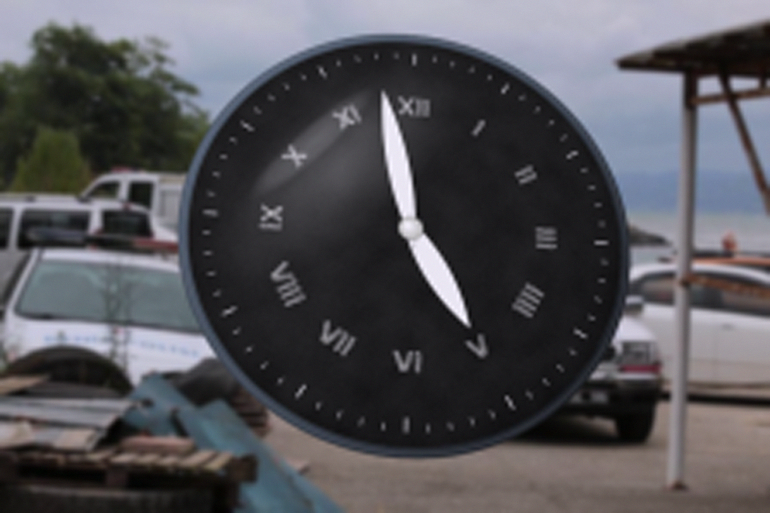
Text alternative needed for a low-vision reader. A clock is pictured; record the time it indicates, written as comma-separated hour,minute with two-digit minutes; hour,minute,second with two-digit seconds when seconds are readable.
4,58
